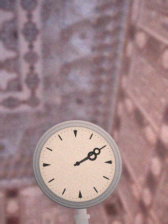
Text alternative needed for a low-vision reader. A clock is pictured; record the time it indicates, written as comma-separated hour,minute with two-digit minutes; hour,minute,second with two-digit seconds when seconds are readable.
2,10
